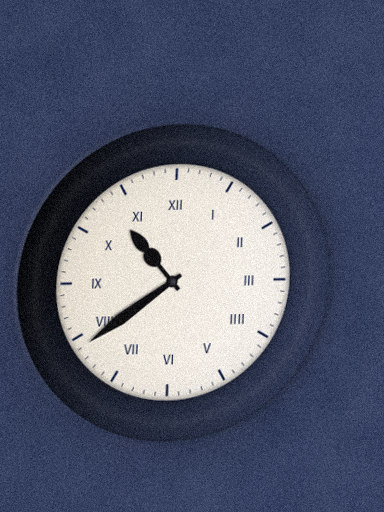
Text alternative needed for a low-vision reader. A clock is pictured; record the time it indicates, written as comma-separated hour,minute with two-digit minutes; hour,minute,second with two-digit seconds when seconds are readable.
10,39
